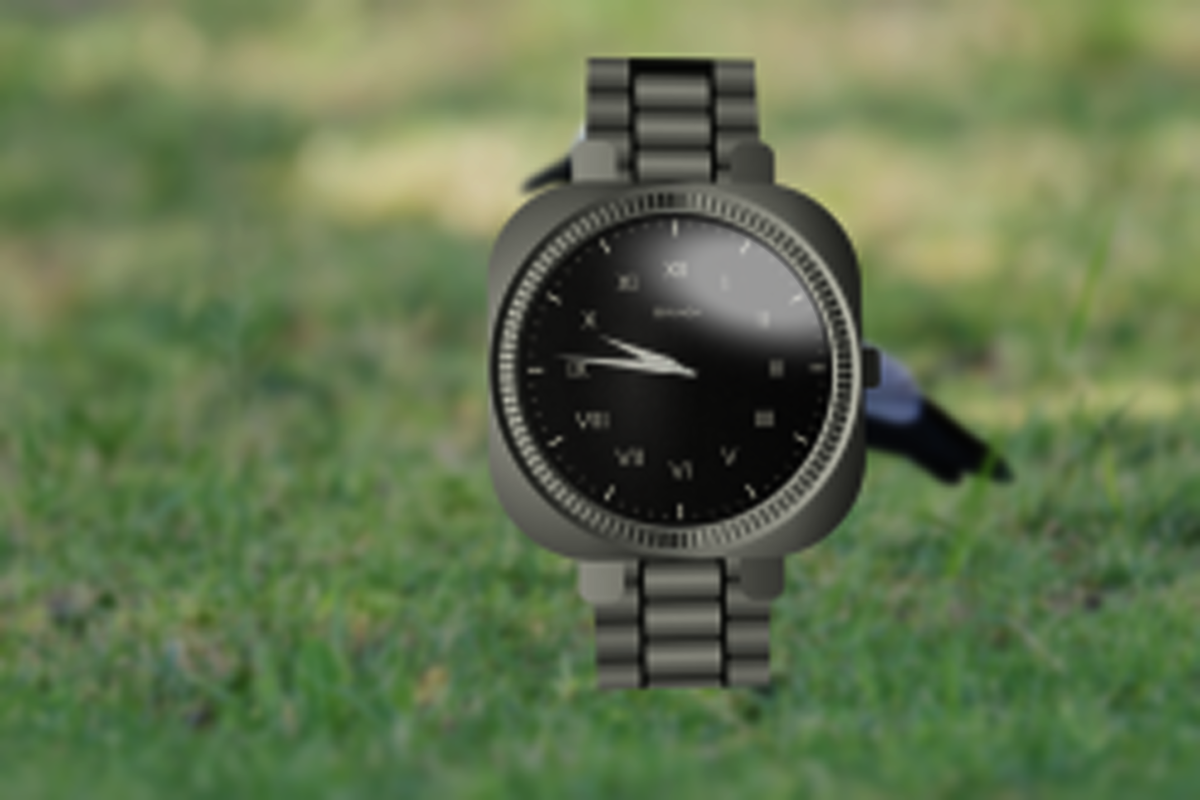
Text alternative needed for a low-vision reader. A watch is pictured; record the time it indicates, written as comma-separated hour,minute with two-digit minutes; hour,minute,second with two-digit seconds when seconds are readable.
9,46
